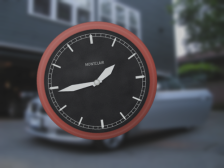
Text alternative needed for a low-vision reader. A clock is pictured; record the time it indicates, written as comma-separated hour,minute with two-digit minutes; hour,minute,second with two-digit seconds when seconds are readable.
1,44
